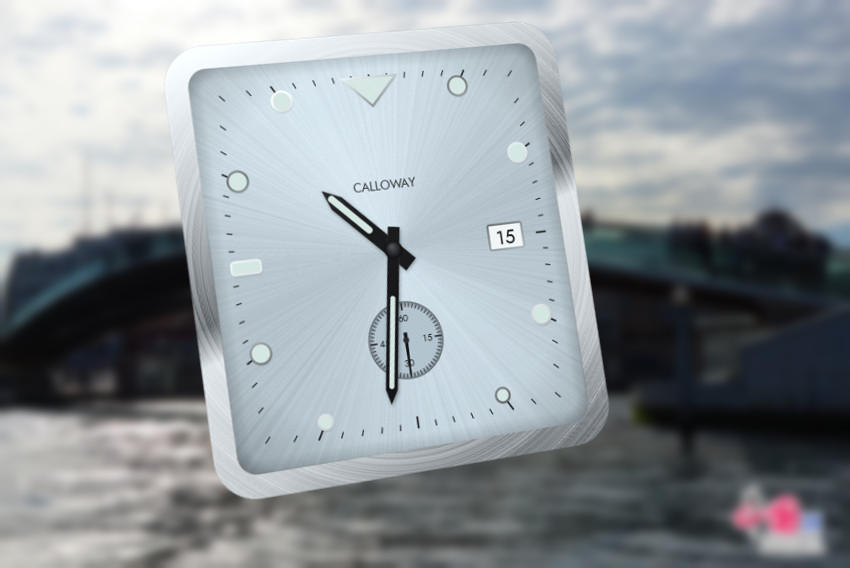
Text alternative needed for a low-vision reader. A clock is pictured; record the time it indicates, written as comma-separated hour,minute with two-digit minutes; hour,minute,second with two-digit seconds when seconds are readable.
10,31,30
